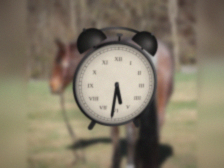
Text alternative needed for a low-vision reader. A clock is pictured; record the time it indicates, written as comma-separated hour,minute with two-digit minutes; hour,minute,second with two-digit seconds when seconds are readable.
5,31
